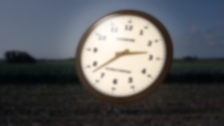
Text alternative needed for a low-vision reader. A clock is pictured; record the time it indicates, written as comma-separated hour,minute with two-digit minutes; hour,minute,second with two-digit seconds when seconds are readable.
2,38
